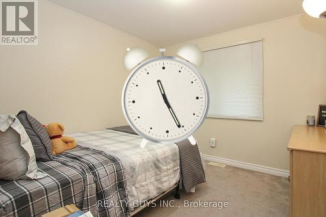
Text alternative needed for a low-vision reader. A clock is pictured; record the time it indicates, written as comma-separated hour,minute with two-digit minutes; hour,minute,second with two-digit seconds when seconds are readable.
11,26
